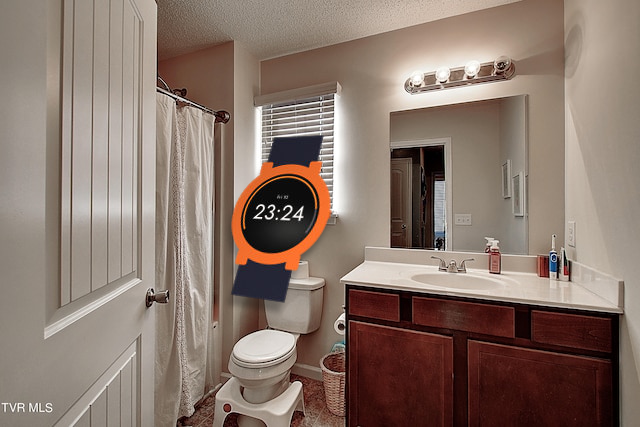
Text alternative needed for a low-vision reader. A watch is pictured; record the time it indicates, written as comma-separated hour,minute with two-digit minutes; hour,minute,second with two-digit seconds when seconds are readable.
23,24
